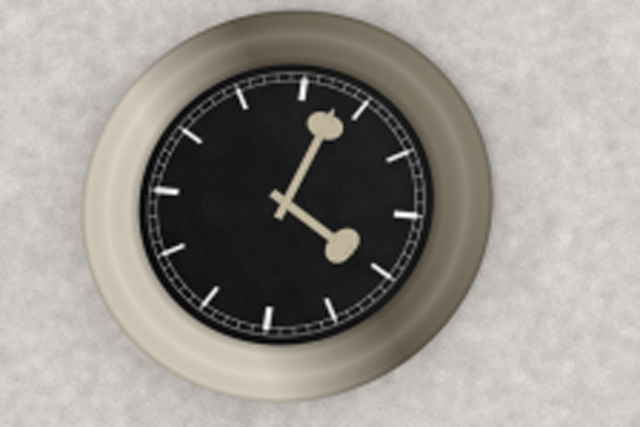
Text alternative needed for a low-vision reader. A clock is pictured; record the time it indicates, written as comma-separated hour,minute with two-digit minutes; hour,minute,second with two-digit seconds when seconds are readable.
4,03
